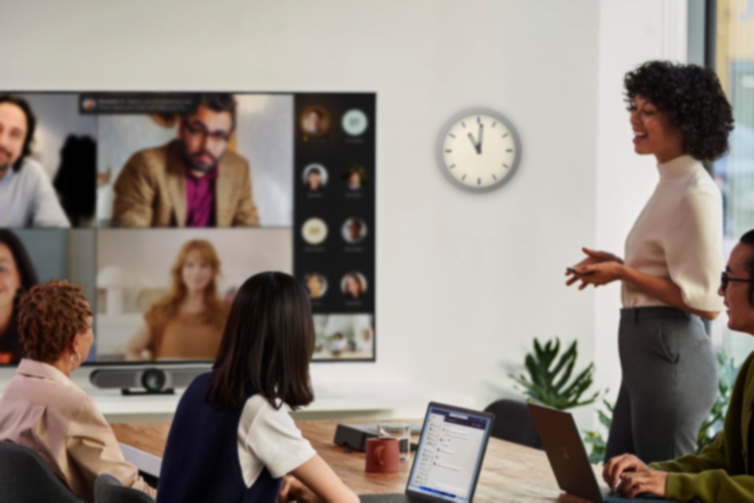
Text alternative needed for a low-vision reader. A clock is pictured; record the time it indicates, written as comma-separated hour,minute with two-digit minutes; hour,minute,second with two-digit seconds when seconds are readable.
11,01
